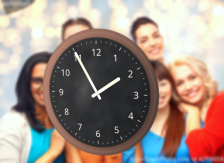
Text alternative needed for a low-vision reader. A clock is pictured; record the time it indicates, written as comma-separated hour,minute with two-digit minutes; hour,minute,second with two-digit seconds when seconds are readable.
1,55
